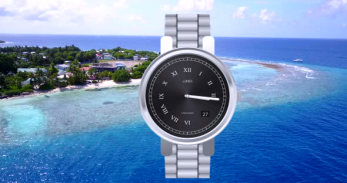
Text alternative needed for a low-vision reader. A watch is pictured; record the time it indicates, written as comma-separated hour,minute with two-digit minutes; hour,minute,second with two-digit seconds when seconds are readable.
3,16
